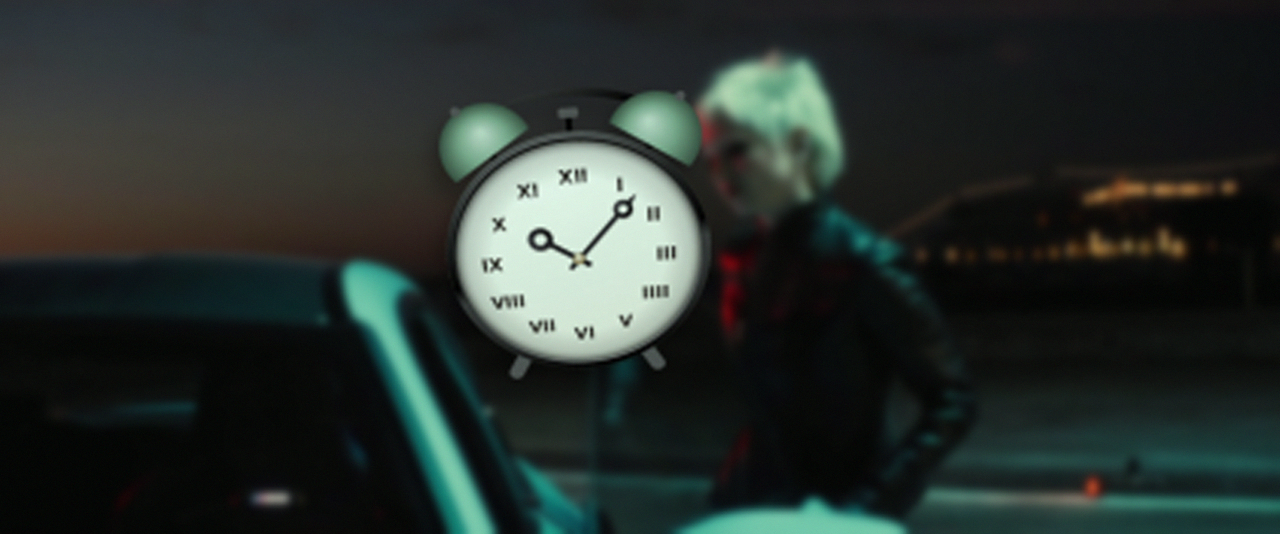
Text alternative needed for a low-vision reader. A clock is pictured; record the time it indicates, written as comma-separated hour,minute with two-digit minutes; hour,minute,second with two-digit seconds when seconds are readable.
10,07
